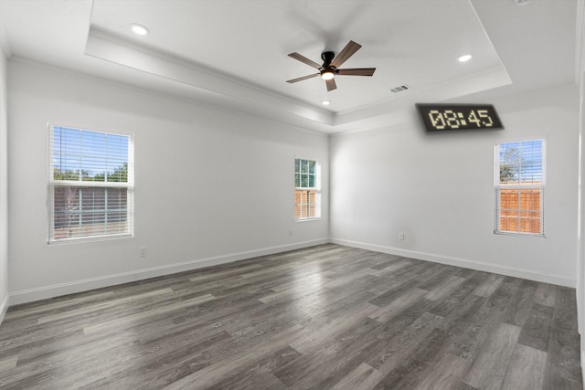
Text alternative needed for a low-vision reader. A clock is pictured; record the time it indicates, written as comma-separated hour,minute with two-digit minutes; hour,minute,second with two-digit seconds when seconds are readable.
8,45
